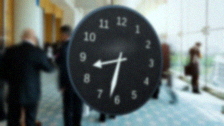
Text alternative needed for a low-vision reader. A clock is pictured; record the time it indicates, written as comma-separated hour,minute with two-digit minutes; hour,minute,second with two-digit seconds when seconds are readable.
8,32
